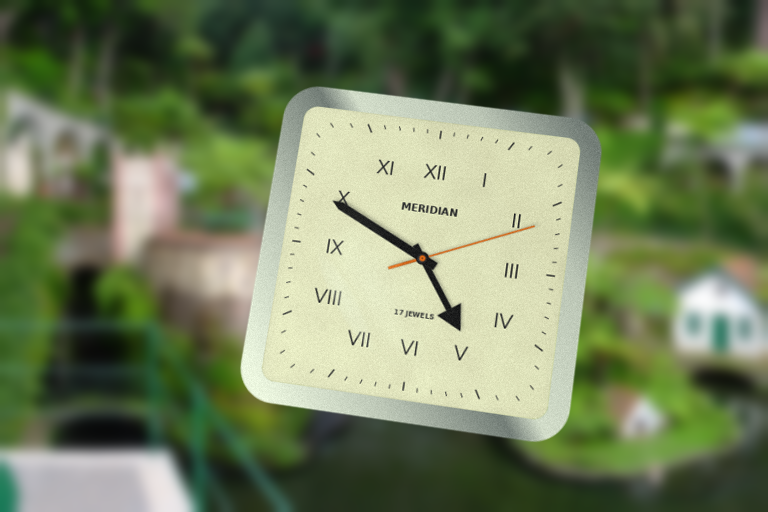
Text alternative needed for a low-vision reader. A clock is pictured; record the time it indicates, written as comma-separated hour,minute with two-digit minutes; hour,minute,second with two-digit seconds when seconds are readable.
4,49,11
